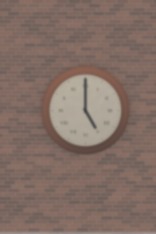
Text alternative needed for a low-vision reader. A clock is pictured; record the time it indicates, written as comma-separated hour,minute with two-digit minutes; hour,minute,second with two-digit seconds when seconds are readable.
5,00
